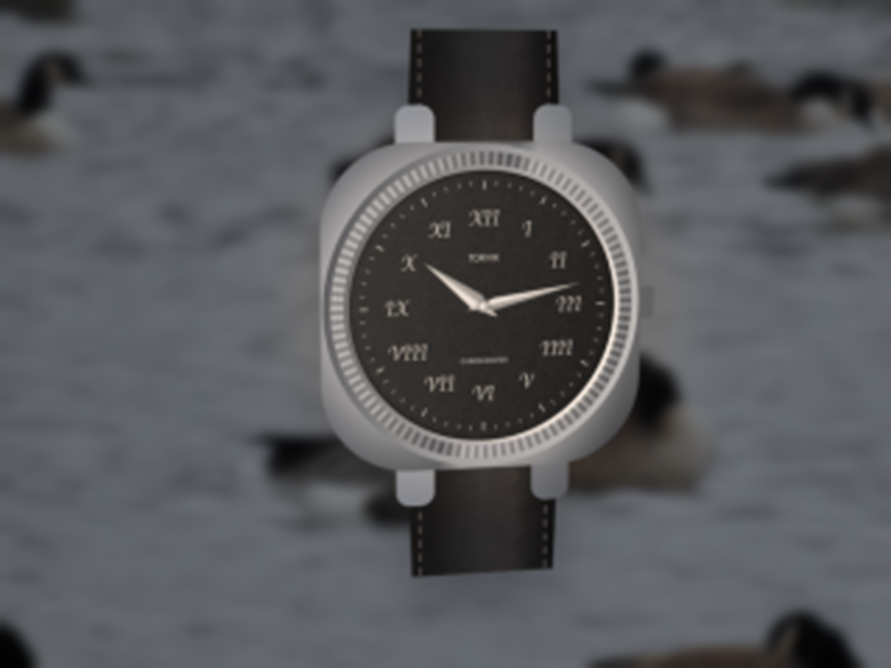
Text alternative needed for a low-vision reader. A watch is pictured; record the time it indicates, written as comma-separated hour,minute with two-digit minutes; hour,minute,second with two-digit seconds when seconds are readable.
10,13
